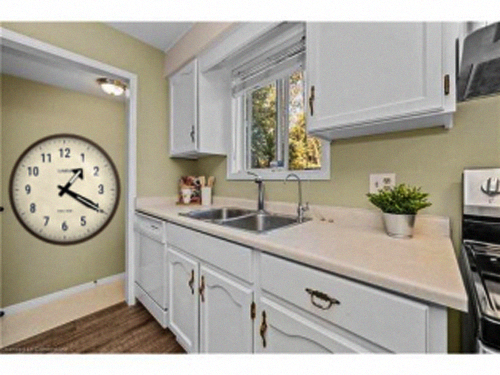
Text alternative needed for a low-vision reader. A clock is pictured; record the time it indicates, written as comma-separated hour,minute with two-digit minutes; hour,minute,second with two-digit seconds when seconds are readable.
1,20
